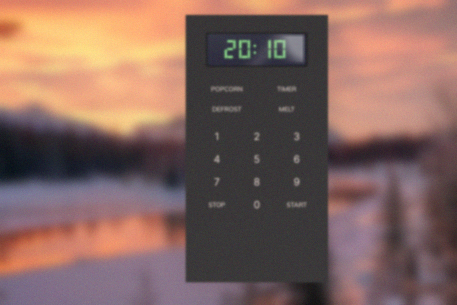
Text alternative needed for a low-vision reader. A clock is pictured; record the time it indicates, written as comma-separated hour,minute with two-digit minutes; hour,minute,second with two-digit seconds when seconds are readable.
20,10
